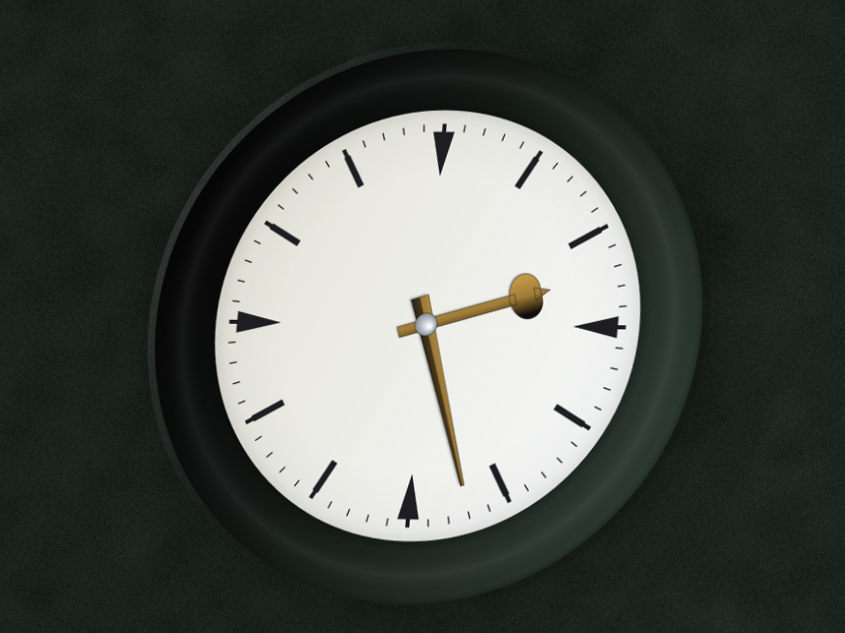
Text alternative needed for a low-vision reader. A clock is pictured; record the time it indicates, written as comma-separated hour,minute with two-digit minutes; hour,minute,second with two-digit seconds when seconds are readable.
2,27
